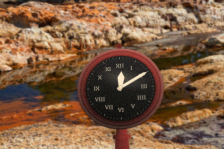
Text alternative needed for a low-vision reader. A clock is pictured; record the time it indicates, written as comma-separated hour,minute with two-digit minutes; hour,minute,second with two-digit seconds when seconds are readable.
12,10
